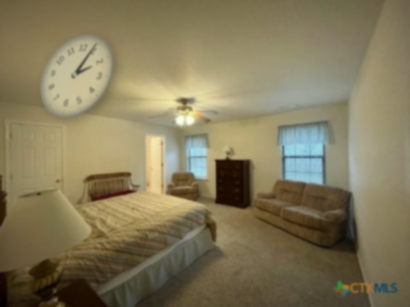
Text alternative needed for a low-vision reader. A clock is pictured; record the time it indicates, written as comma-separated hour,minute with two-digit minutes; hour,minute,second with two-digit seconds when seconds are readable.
2,04
